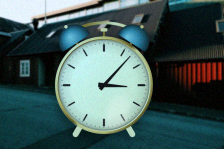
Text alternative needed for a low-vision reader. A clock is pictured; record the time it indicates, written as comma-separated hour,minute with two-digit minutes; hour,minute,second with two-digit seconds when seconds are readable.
3,07
